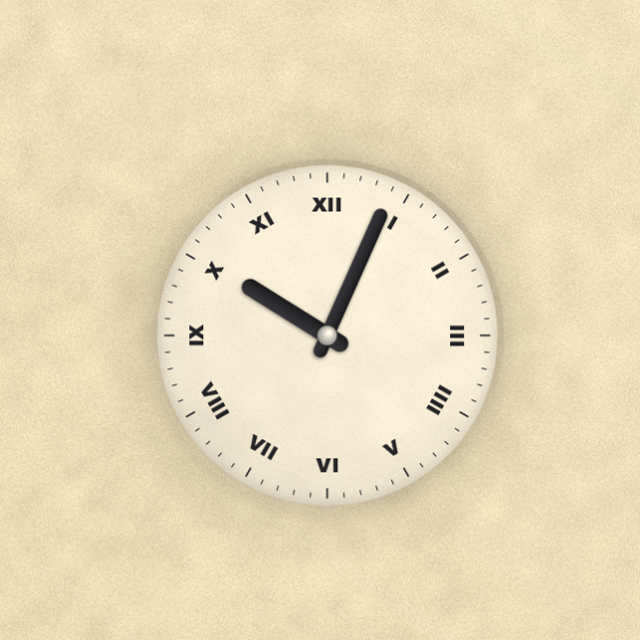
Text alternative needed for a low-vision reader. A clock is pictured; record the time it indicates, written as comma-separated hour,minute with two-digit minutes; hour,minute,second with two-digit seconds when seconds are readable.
10,04
